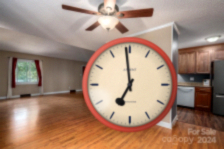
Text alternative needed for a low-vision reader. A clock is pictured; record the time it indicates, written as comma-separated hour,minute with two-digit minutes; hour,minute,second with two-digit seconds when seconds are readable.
6,59
